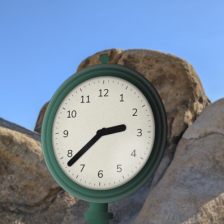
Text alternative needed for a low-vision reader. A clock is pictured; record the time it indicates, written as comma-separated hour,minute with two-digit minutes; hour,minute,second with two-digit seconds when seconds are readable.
2,38
